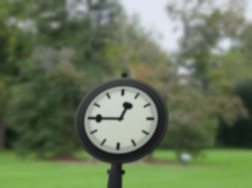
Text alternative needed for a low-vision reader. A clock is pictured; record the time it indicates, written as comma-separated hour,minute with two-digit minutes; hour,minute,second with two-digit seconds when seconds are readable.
12,45
